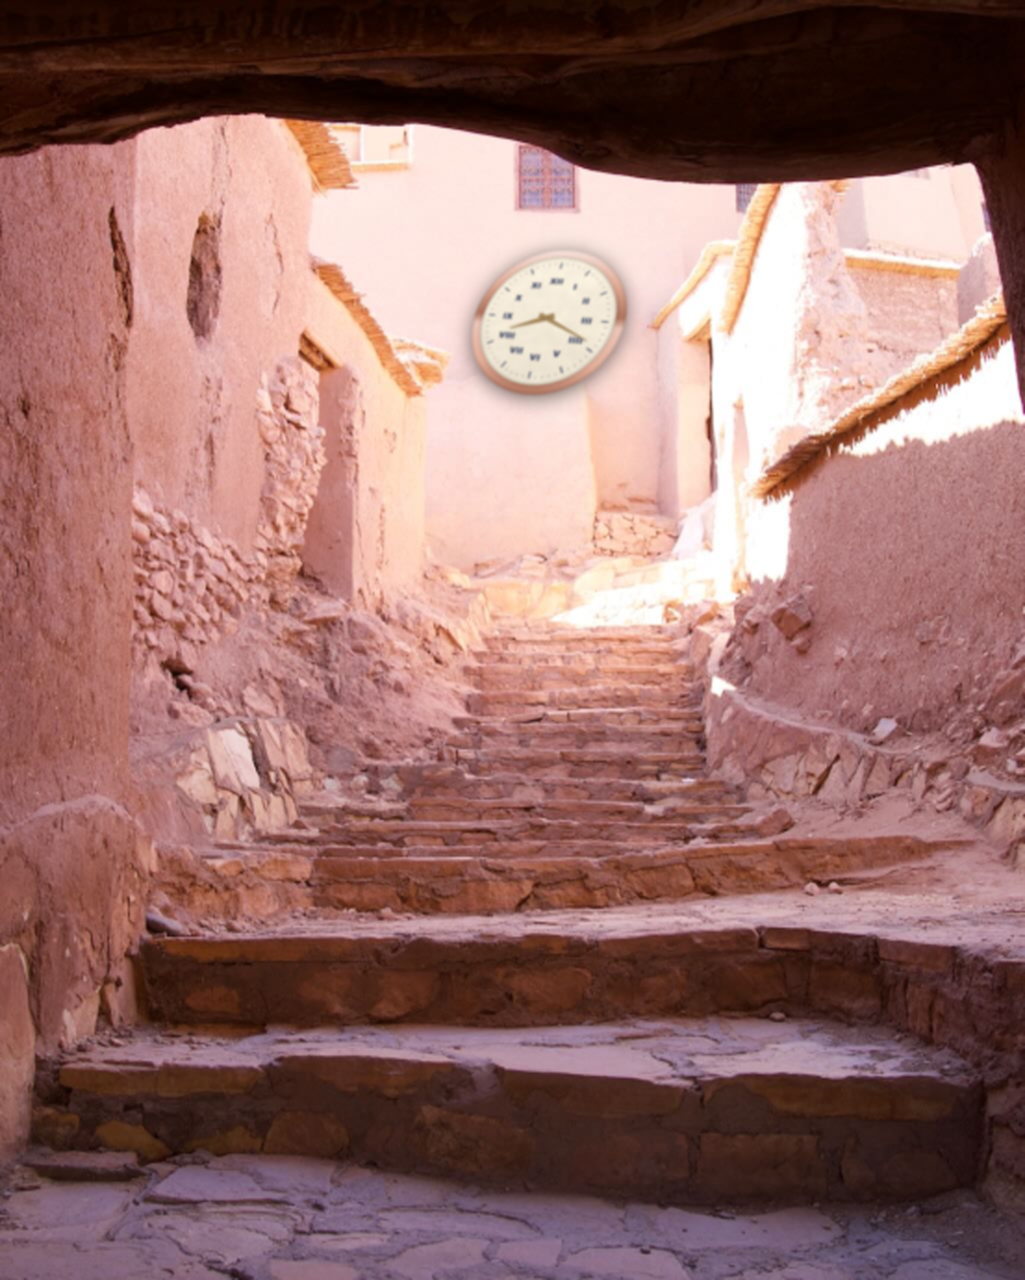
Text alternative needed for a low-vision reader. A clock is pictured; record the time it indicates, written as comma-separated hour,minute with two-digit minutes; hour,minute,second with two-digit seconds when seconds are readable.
8,19
